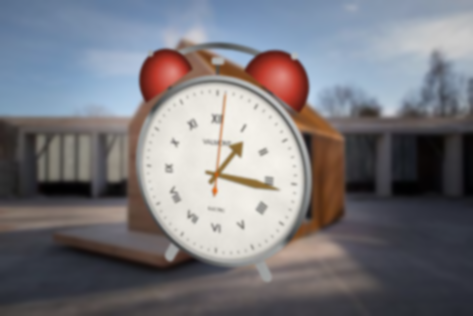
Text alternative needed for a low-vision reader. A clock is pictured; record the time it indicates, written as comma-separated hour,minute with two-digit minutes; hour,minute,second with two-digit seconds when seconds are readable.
1,16,01
